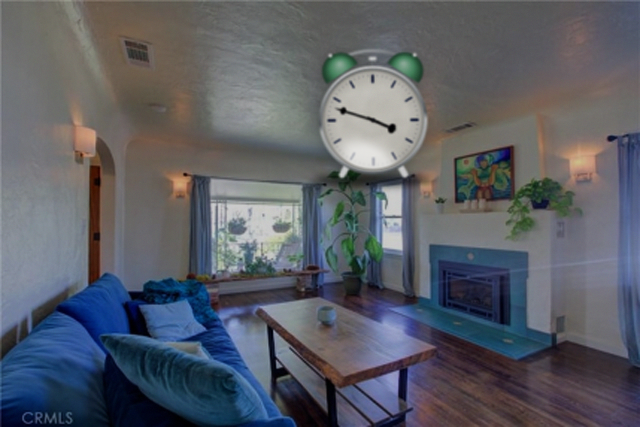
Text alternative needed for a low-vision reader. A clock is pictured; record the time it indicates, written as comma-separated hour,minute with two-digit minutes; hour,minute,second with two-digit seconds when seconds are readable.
3,48
